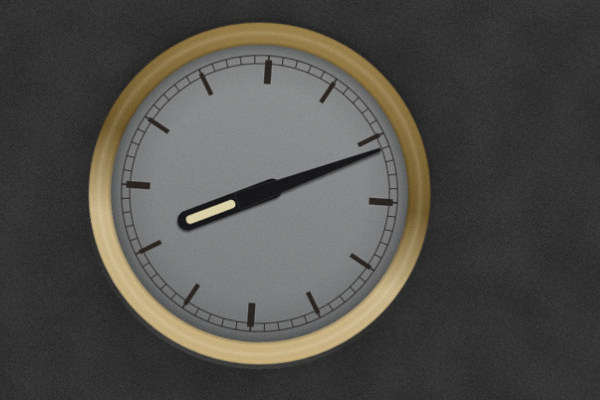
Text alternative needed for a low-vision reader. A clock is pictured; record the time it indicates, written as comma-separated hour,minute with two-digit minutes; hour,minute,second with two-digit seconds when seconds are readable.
8,11
